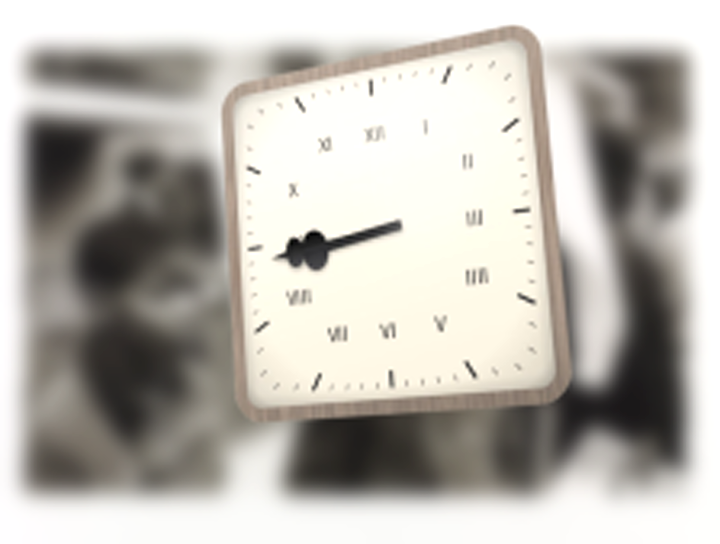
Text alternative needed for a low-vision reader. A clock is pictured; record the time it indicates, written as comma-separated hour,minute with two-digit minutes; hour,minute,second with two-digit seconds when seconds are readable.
8,44
